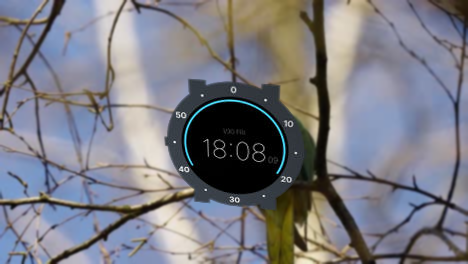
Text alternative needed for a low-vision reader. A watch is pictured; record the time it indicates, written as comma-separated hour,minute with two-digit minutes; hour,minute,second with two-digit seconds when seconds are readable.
18,08,09
